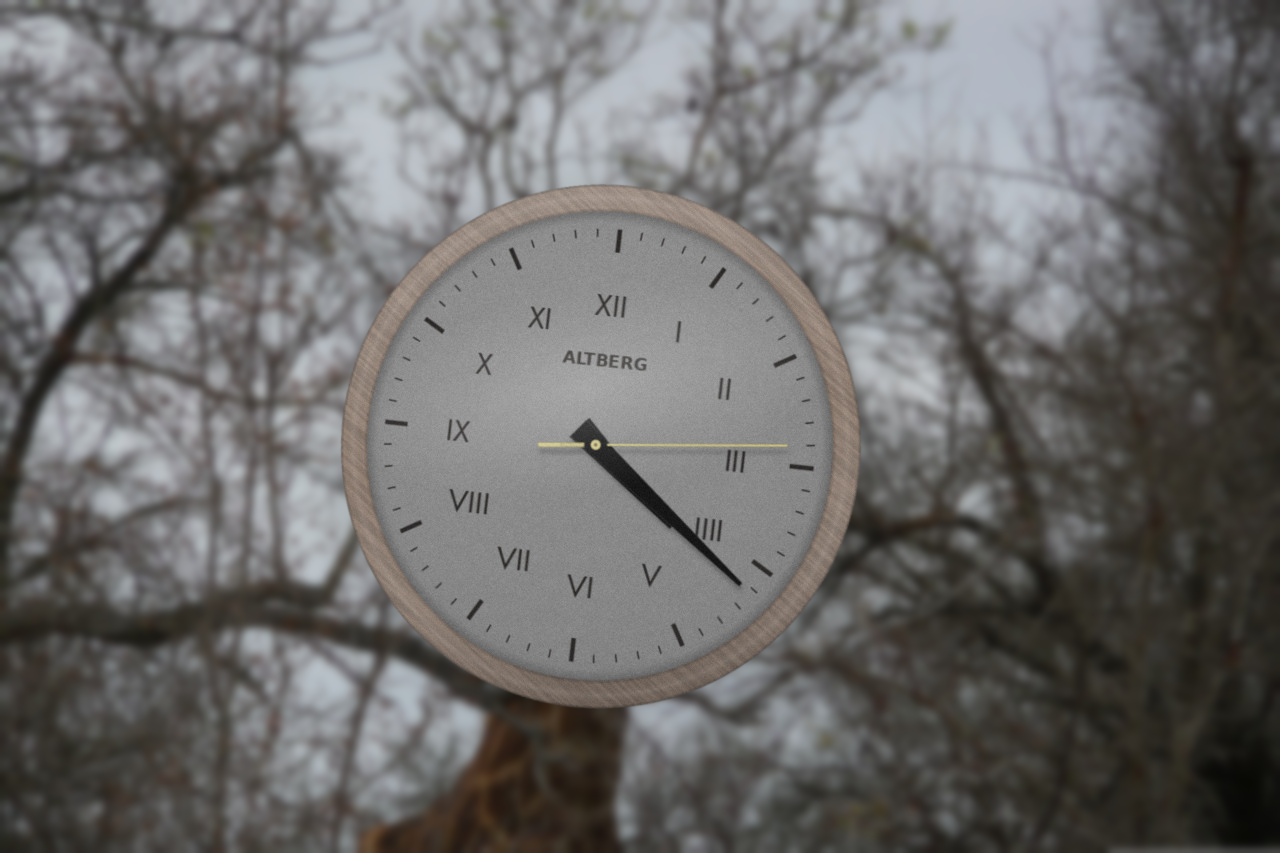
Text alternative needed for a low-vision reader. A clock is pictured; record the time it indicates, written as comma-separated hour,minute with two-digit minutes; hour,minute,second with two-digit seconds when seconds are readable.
4,21,14
